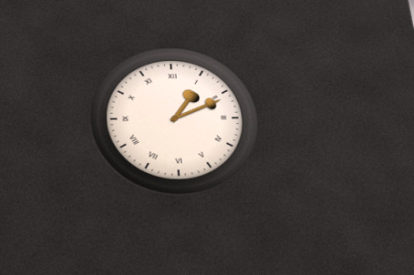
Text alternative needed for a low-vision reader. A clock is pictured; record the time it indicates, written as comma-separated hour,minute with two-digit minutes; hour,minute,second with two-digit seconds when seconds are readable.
1,11
